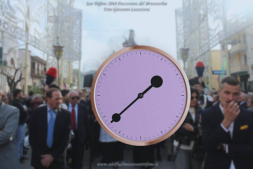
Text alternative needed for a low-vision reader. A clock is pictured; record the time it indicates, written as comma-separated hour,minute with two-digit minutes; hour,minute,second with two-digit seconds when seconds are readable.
1,38
